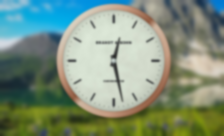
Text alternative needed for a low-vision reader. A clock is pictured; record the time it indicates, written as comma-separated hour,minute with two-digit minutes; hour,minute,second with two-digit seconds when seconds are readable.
12,28
